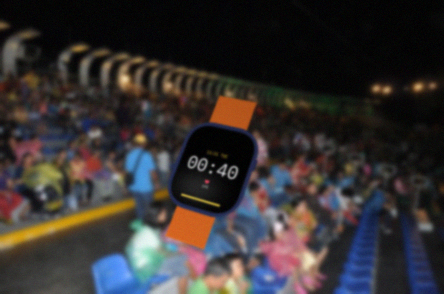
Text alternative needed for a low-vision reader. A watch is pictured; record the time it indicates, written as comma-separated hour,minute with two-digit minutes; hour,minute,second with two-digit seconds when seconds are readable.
0,40
